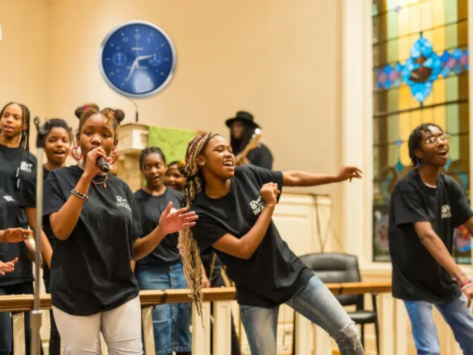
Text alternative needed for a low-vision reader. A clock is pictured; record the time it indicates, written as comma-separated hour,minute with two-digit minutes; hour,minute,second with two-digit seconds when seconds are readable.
2,34
